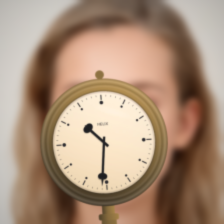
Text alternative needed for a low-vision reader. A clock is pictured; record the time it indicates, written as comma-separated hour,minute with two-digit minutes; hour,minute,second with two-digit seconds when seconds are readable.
10,31
